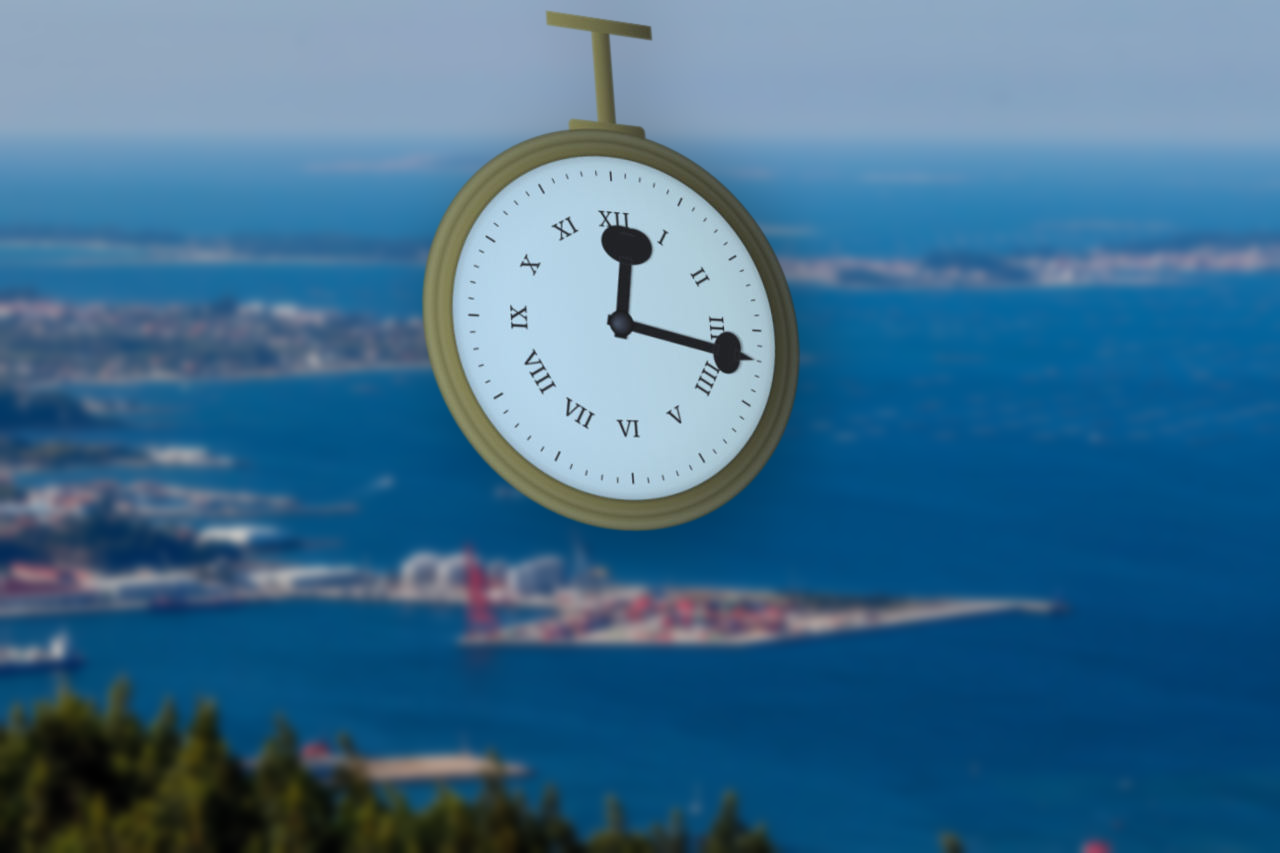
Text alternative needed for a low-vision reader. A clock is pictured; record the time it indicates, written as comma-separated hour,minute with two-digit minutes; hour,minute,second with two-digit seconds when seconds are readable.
12,17
